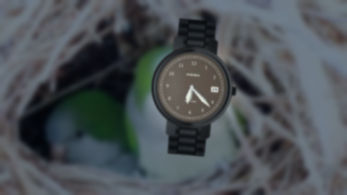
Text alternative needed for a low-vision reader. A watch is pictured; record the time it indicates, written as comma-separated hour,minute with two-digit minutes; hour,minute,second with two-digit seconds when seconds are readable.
6,22
